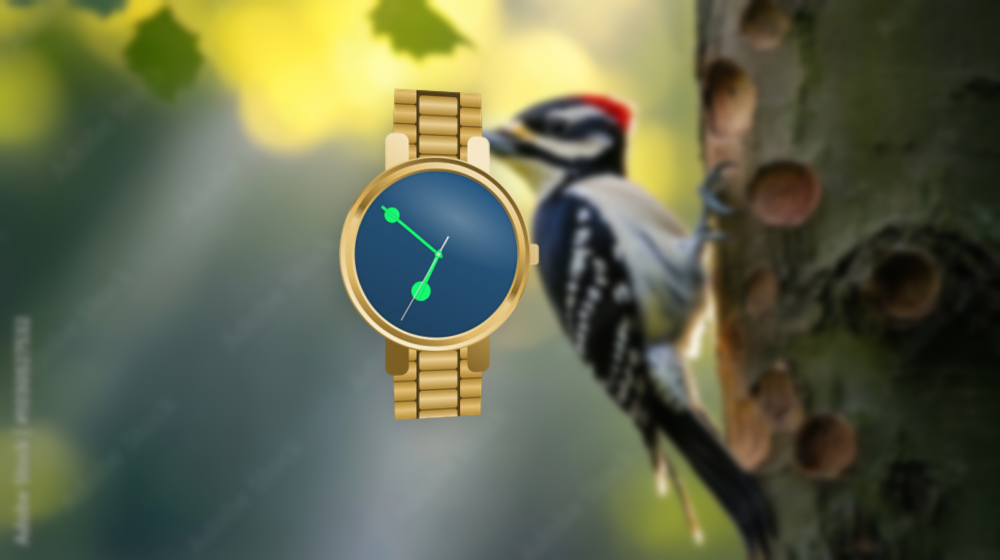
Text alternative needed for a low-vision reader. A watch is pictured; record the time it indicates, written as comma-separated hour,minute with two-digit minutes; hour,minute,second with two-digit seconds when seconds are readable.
6,51,35
